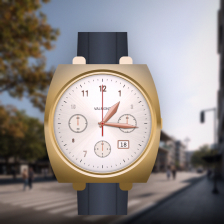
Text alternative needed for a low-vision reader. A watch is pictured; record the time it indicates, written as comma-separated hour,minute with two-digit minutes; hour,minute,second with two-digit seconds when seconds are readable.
1,16
